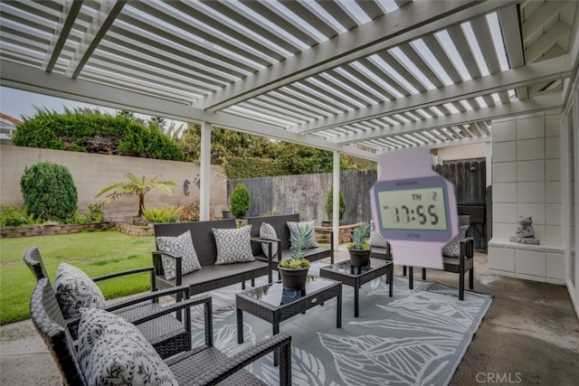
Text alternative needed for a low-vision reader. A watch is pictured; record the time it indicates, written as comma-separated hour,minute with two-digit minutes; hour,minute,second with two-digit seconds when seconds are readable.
17,55
